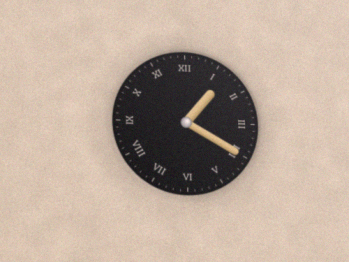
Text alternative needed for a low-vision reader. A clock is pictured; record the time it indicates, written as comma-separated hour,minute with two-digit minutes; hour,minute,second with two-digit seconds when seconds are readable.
1,20
